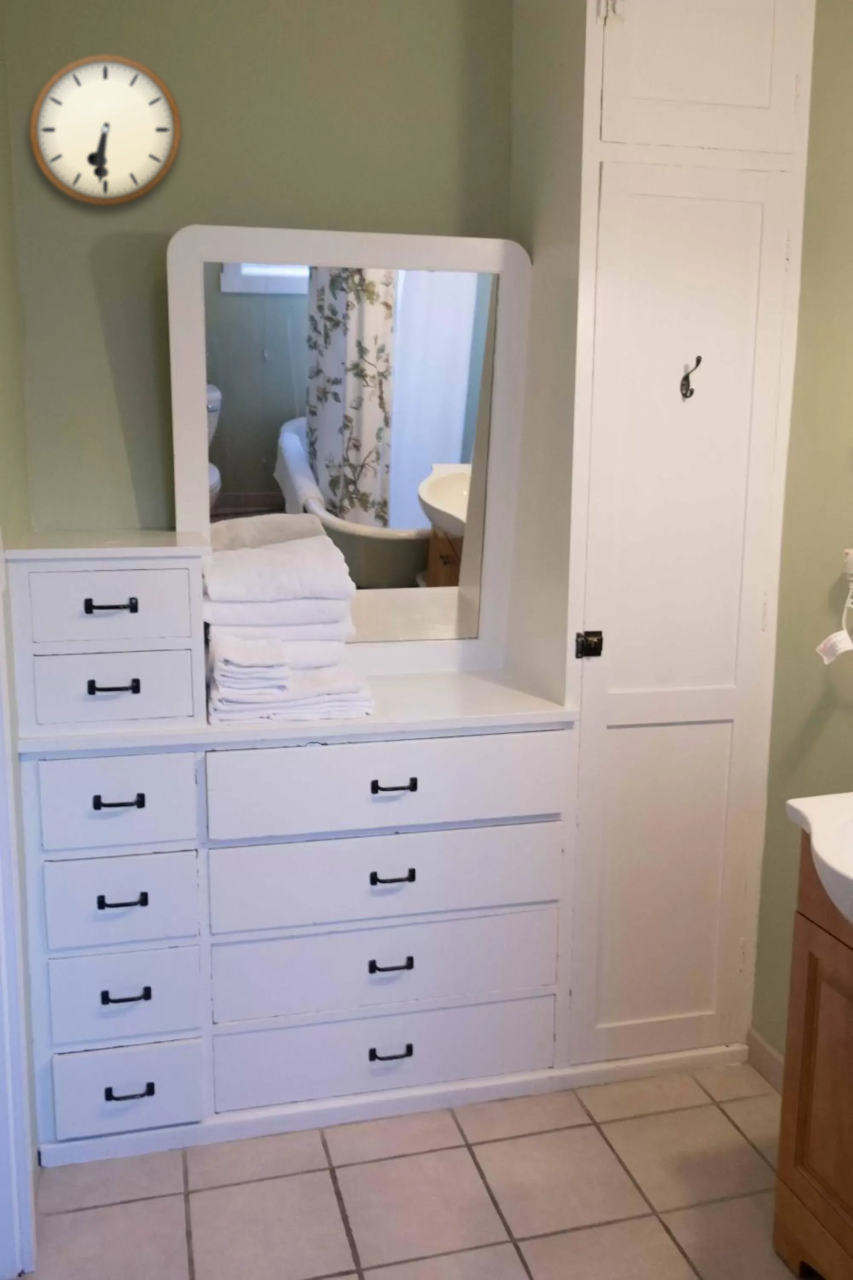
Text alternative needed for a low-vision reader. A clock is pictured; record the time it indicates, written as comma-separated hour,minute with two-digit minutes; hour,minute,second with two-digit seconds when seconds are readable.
6,31
